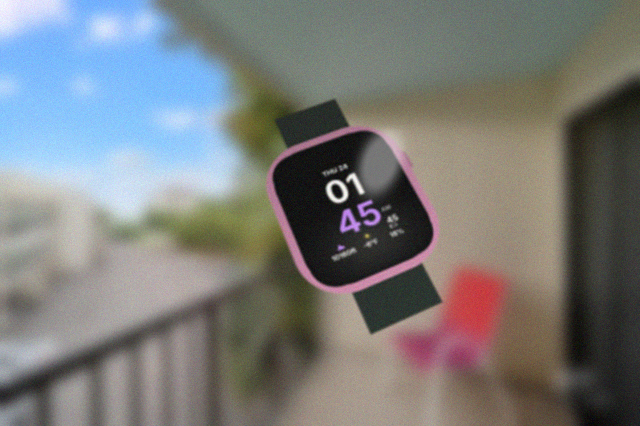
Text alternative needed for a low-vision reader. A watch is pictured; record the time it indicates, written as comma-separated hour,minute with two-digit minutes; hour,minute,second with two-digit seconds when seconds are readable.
1,45
